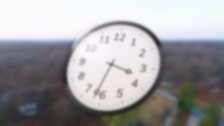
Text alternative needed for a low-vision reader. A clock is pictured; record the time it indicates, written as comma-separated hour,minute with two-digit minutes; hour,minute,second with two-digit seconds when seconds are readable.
3,32
